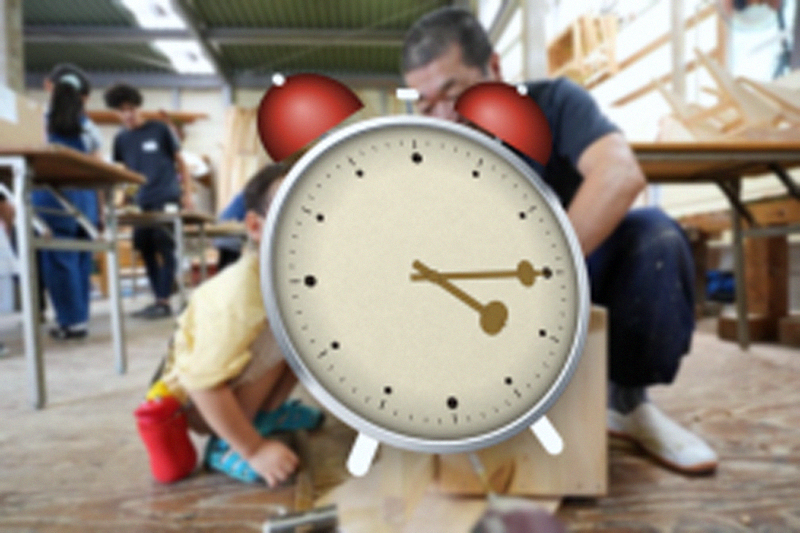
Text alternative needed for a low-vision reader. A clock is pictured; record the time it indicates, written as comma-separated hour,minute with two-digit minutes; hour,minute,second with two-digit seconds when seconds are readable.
4,15
